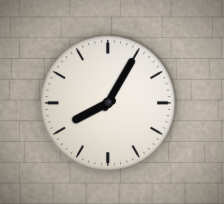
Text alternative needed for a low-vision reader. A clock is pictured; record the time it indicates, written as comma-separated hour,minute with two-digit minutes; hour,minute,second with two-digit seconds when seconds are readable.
8,05
